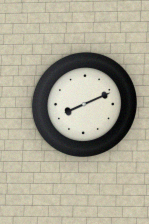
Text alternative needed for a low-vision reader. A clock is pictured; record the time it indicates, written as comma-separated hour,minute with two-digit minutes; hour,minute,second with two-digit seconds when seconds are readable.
8,11
